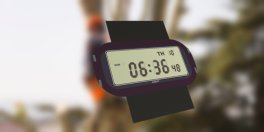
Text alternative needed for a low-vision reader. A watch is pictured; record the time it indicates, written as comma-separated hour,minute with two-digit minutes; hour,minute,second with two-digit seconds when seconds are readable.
6,36,48
